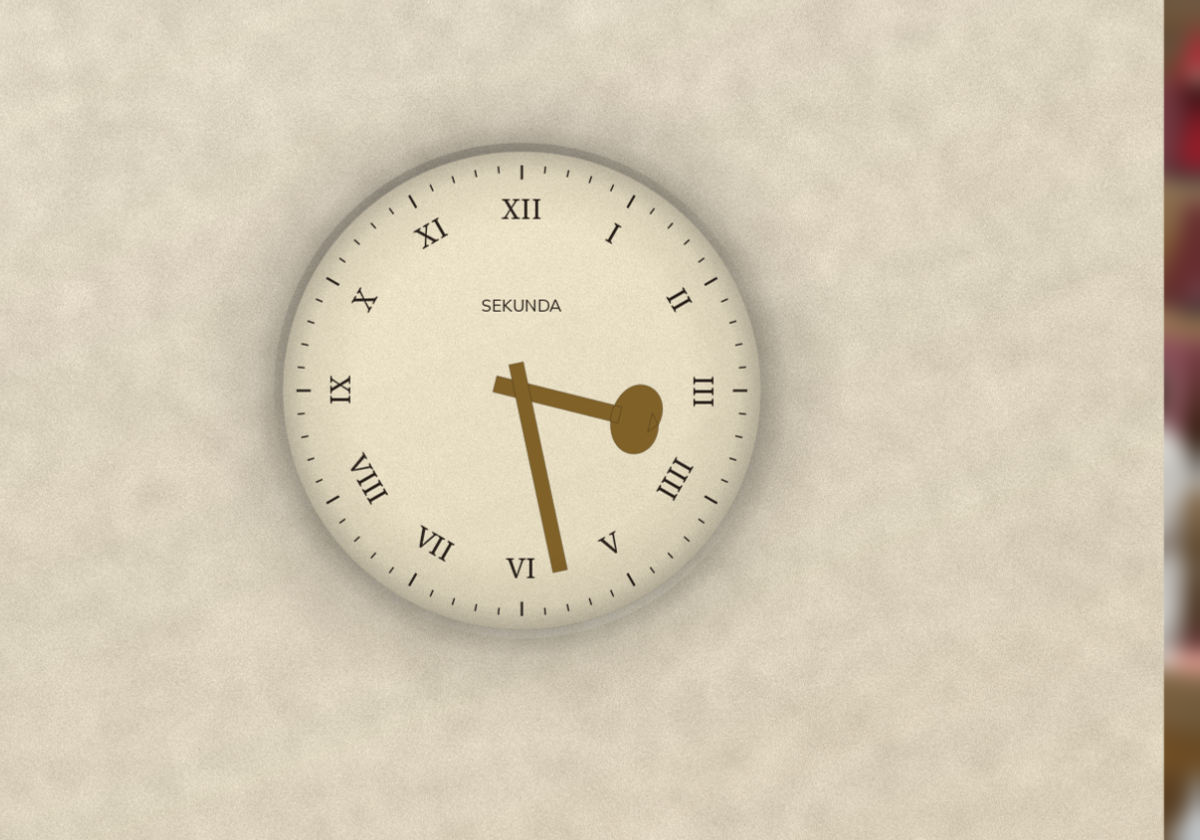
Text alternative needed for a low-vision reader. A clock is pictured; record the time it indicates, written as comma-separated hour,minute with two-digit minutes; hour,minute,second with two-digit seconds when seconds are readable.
3,28
